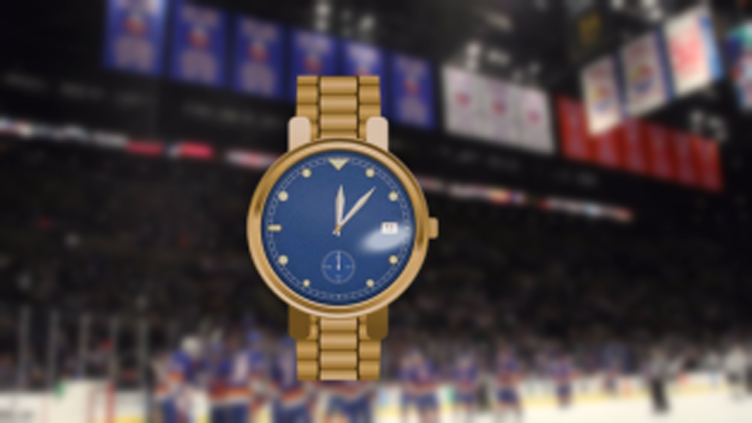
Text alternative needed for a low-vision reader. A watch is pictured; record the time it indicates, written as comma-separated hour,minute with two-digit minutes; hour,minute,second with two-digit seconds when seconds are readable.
12,07
